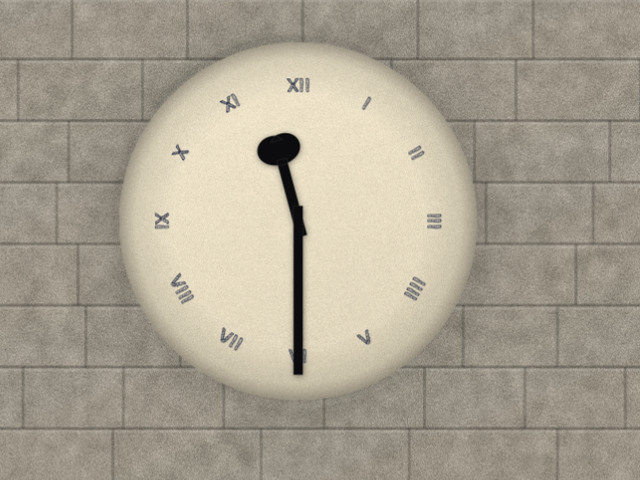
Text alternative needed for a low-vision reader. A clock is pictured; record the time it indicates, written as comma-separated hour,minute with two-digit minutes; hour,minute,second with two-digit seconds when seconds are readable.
11,30
